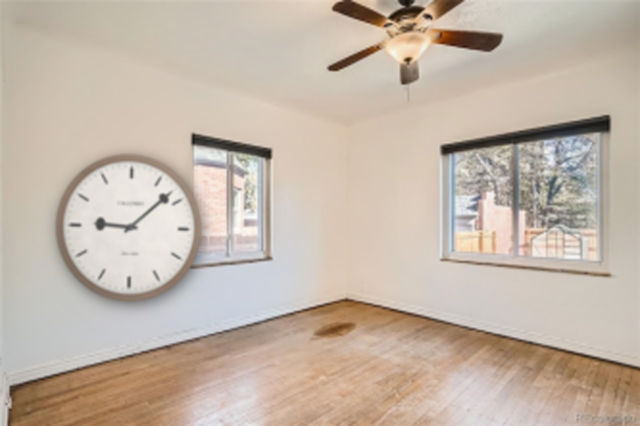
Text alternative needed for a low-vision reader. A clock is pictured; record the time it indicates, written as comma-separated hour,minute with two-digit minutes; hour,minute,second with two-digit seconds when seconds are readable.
9,08
